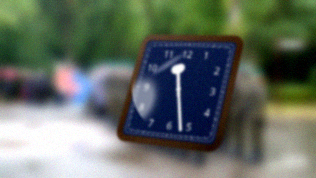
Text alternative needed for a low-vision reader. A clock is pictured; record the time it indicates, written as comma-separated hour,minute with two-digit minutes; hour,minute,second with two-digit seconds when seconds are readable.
11,27
